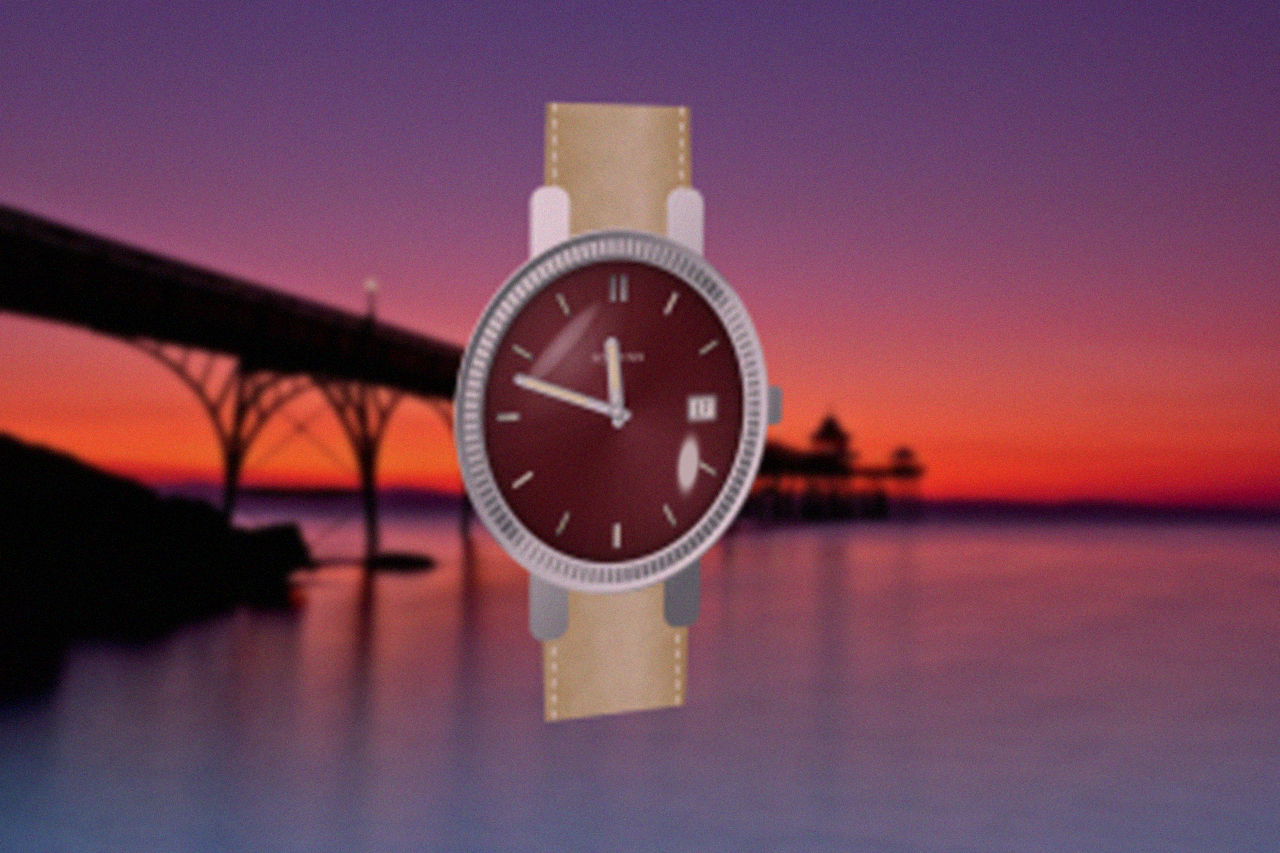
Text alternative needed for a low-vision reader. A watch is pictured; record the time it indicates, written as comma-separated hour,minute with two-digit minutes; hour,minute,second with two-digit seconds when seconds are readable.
11,48
